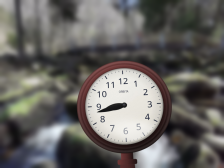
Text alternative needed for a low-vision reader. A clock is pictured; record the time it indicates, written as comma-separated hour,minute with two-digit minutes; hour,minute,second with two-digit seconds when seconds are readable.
8,43
